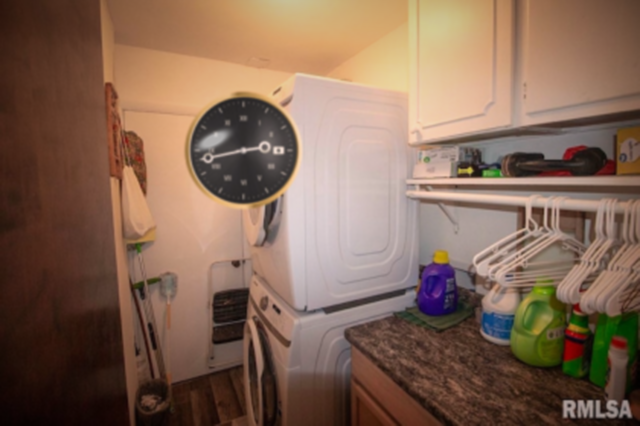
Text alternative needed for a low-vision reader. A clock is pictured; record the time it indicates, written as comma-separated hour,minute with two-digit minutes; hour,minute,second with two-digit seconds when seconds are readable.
2,43
